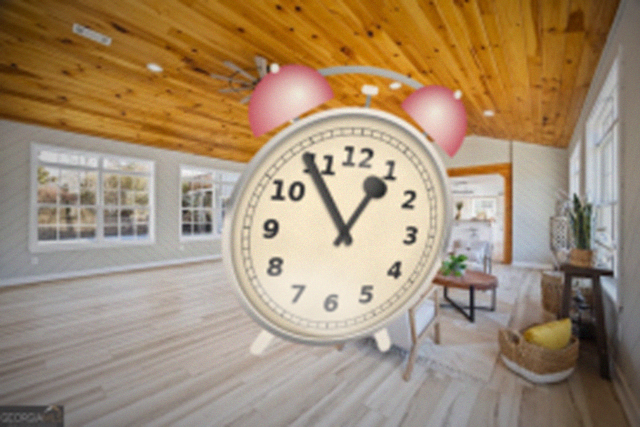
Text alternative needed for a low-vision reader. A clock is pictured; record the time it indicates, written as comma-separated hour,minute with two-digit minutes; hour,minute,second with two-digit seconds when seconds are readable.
12,54
